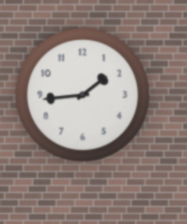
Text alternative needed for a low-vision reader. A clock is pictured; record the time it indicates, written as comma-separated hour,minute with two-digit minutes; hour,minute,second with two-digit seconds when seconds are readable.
1,44
